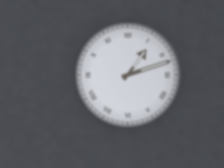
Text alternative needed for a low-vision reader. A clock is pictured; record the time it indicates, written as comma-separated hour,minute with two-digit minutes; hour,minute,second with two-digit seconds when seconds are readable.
1,12
